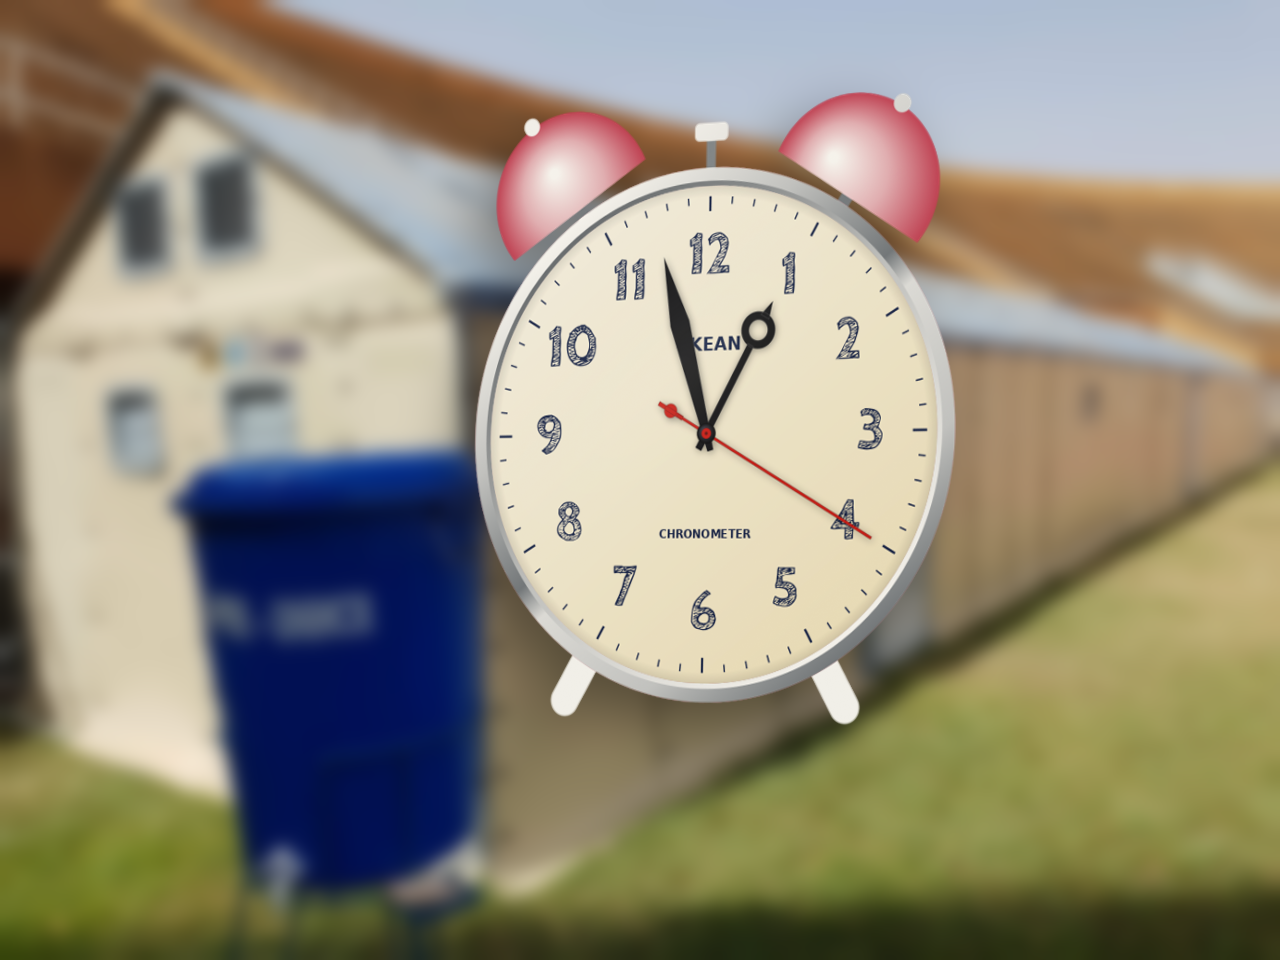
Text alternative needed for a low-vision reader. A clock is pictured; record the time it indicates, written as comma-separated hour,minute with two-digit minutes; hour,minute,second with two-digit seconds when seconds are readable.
12,57,20
